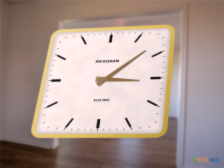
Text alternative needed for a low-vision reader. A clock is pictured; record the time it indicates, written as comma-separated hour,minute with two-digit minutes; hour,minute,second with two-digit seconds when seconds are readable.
3,08
